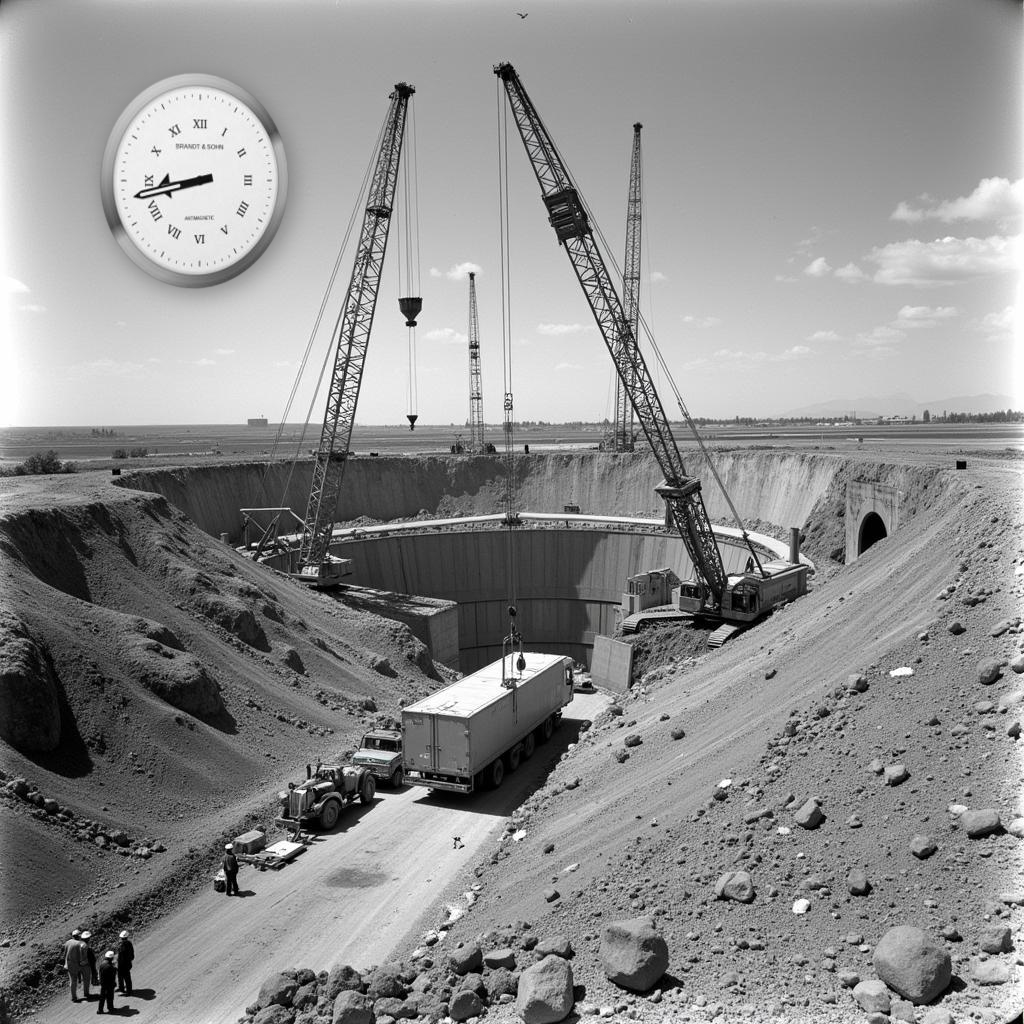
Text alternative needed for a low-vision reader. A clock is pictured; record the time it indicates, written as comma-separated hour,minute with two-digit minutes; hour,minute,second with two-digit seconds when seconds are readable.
8,43
